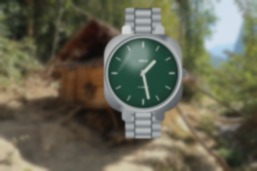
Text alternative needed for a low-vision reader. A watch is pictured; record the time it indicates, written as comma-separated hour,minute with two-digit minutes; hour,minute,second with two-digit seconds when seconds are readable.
1,28
